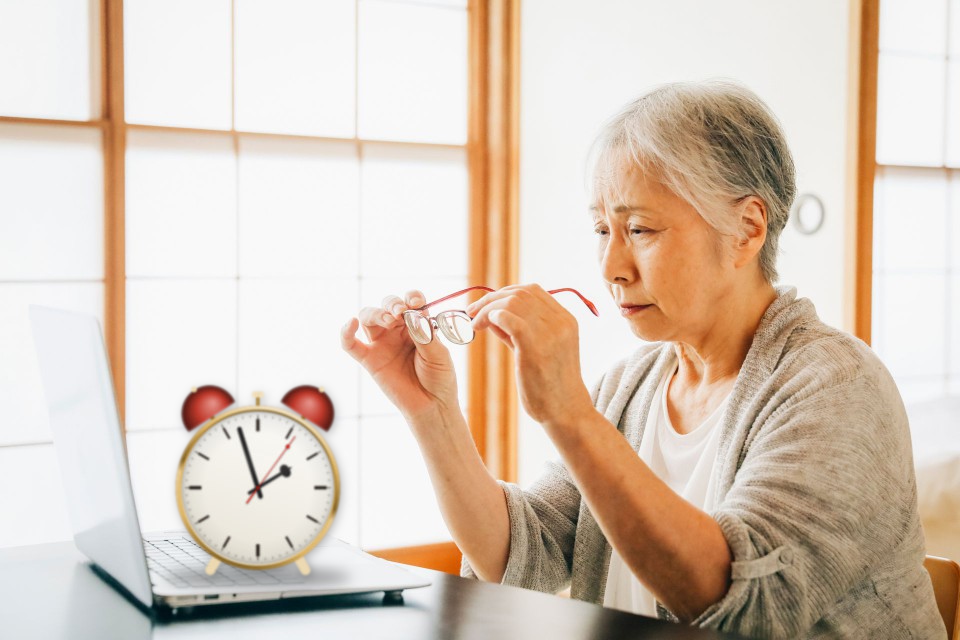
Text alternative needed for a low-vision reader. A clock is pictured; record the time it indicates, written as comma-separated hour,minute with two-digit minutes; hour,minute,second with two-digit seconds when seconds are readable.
1,57,06
